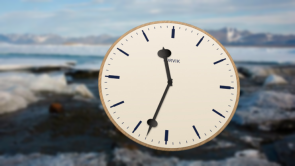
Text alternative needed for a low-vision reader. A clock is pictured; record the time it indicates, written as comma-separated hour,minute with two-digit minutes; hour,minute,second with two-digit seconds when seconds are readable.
11,33
